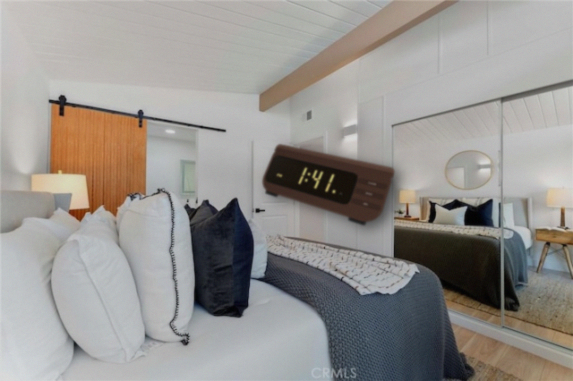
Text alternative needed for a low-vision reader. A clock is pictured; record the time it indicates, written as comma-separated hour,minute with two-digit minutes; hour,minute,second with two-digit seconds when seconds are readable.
1,41
